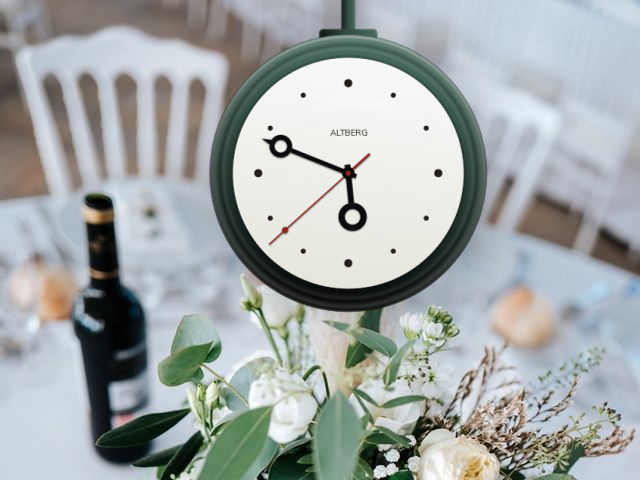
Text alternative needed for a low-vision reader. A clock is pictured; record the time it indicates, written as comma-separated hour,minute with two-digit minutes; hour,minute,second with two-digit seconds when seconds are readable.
5,48,38
